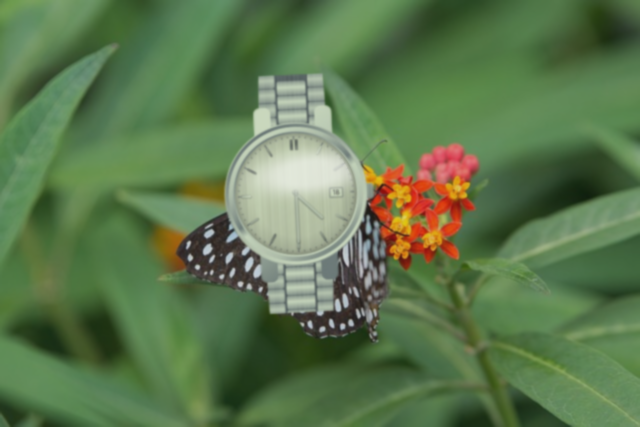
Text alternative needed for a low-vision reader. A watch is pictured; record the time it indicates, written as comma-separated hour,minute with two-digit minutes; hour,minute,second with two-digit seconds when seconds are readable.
4,30
